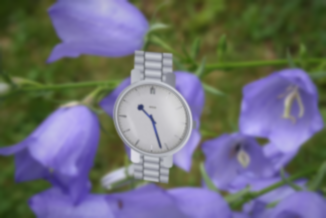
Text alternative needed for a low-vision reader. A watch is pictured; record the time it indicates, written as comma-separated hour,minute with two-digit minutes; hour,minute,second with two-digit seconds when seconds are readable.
10,27
